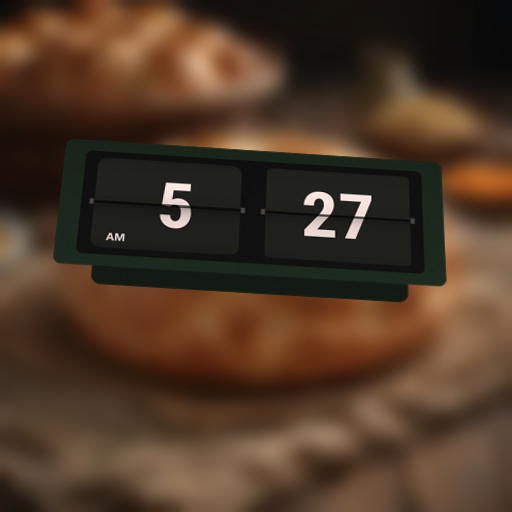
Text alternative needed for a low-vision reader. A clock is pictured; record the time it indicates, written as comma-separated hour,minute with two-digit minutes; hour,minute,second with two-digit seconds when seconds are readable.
5,27
